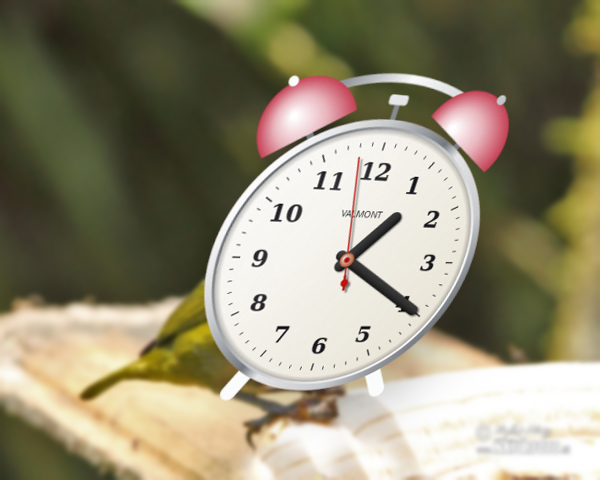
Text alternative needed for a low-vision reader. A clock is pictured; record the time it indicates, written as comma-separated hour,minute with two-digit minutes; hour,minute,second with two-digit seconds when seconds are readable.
1,19,58
